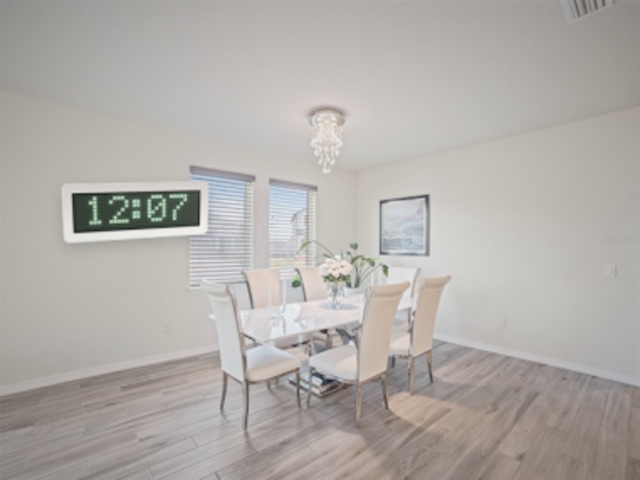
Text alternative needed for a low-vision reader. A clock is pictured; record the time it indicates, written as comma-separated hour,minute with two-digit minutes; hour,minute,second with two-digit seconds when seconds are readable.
12,07
